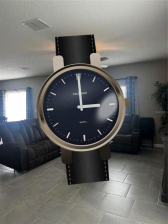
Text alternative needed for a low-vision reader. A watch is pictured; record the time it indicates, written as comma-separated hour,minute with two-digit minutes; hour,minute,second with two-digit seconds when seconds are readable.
3,00
